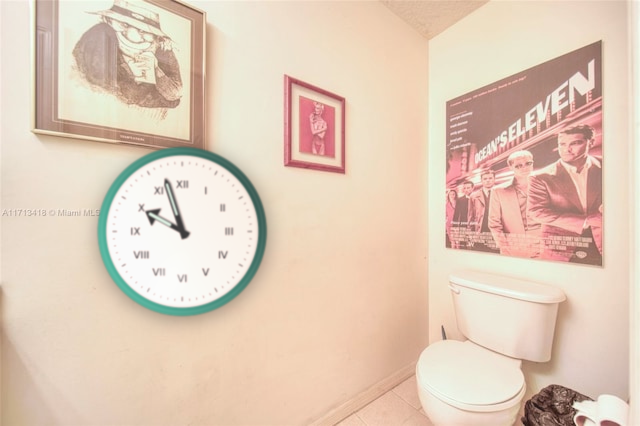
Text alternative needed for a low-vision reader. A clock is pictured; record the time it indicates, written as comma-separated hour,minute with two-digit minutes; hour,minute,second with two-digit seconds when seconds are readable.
9,57
